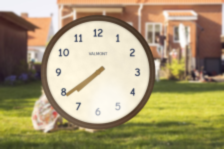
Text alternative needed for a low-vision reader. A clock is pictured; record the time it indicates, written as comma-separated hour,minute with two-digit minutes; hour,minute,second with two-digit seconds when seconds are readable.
7,39
